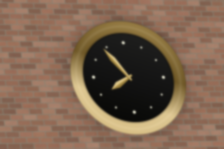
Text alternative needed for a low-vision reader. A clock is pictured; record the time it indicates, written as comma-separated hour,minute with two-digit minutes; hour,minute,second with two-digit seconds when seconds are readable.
7,54
